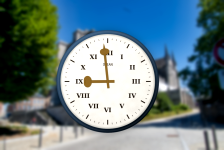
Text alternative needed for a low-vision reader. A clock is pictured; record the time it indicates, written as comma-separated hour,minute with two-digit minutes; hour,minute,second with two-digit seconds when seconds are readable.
8,59
